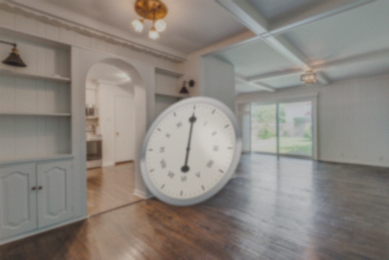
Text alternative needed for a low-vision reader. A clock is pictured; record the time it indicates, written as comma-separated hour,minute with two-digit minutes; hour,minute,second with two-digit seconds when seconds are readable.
6,00
